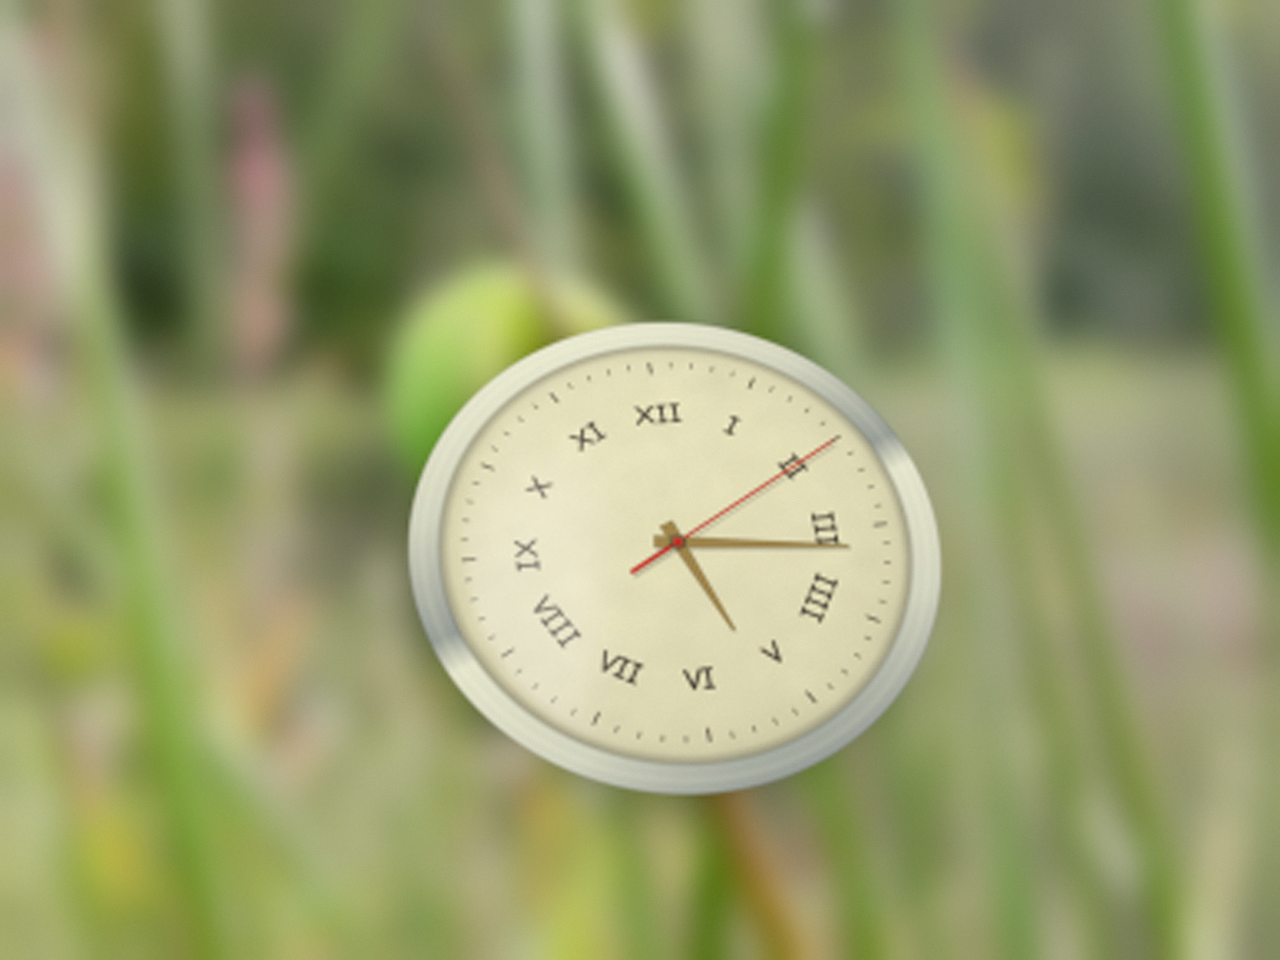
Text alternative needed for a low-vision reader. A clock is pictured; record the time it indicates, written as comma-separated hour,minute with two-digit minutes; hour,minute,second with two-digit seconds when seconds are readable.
5,16,10
